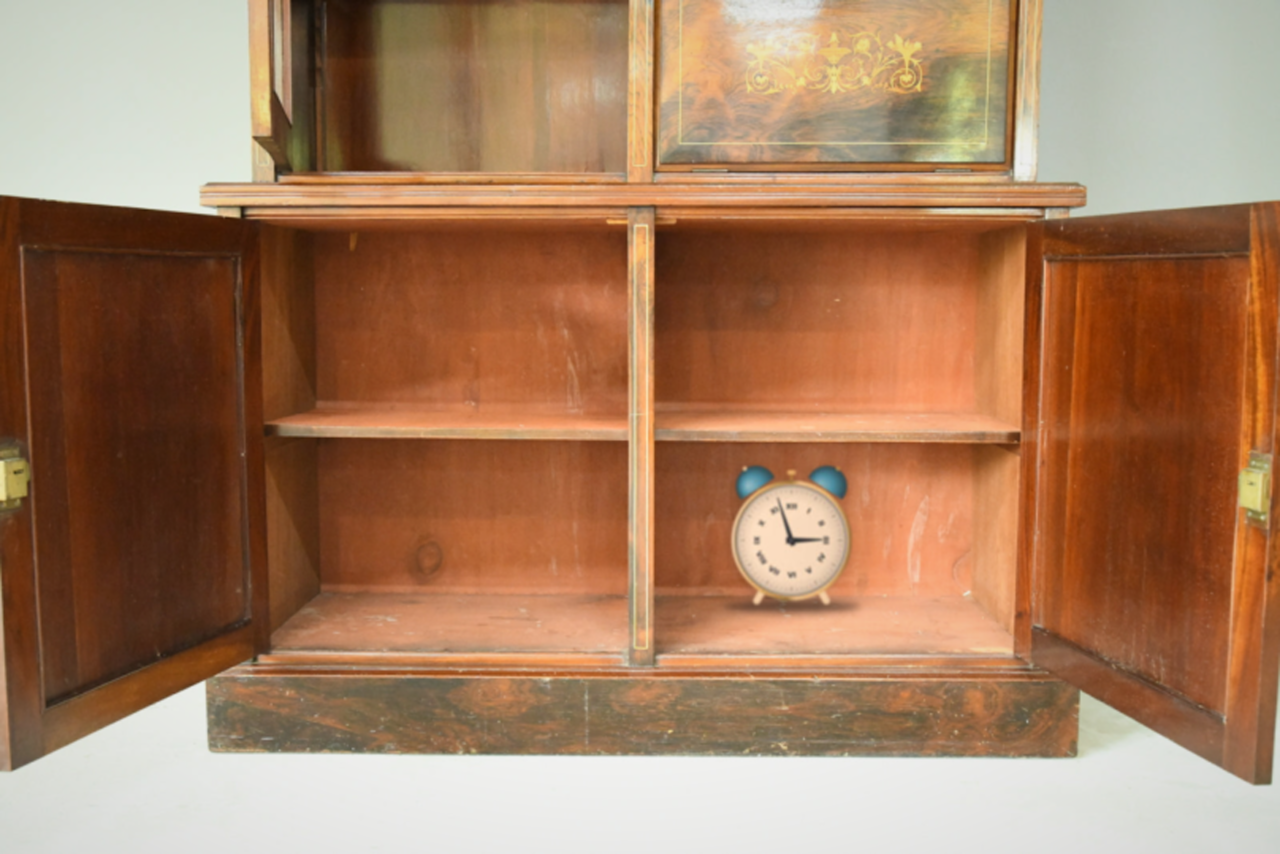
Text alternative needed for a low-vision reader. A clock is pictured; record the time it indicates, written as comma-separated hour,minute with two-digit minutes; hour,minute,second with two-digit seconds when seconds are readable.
2,57
